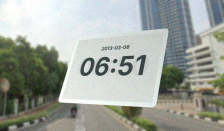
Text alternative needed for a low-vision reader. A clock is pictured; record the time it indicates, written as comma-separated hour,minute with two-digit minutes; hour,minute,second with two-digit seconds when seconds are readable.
6,51
